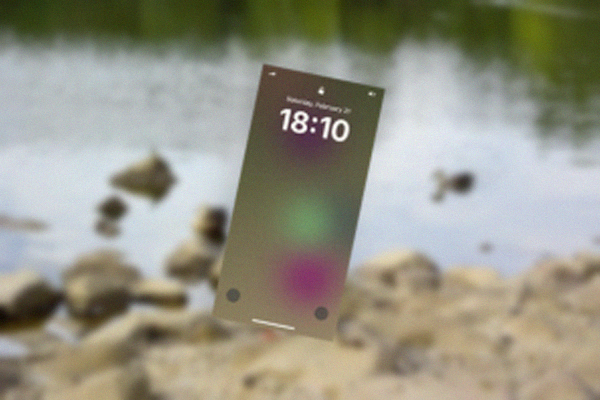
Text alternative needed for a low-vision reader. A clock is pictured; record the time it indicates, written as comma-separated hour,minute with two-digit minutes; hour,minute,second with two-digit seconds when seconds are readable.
18,10
